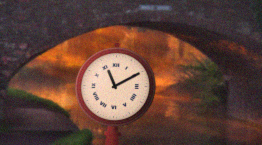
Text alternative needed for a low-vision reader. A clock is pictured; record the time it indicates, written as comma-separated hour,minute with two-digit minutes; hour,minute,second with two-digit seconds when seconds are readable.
11,10
